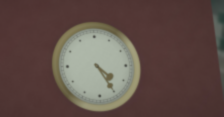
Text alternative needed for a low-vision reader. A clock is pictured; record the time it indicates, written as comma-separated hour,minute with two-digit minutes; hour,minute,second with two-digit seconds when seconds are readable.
4,25
